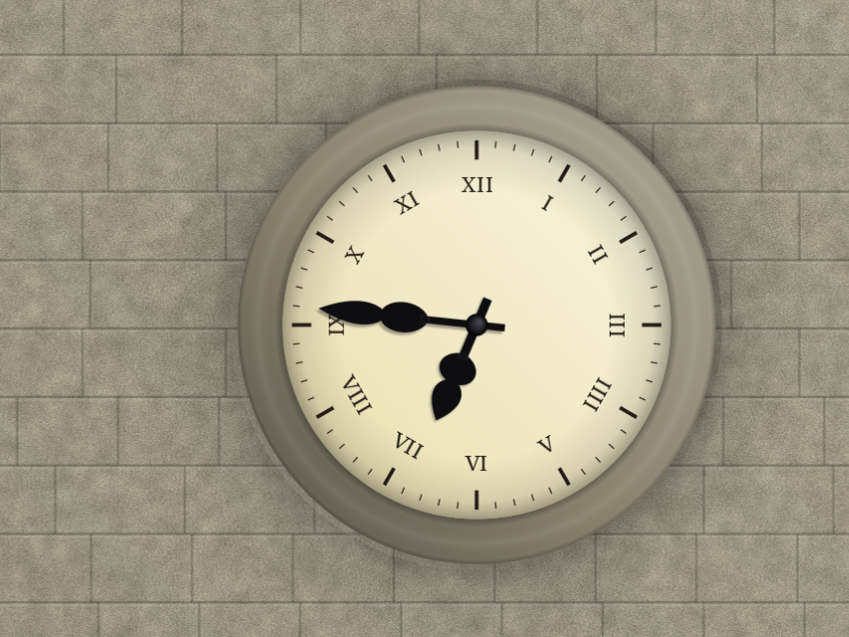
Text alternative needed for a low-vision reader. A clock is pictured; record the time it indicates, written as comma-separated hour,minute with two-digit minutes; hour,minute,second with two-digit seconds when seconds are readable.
6,46
